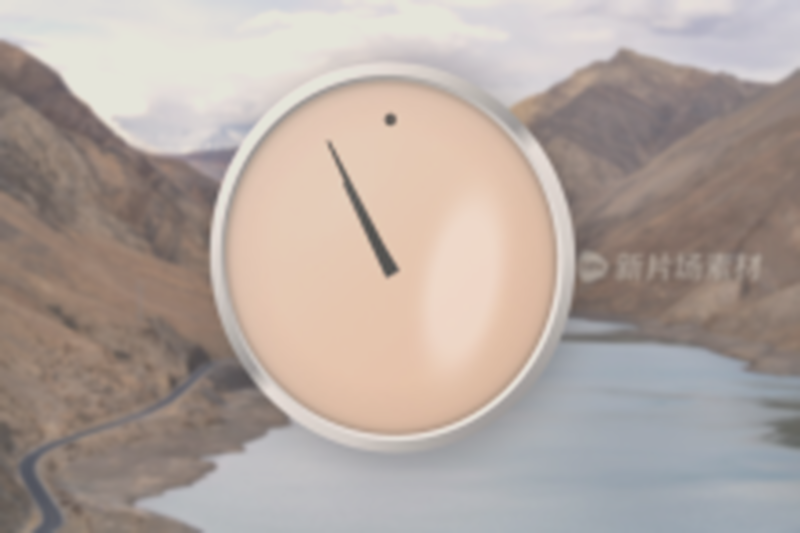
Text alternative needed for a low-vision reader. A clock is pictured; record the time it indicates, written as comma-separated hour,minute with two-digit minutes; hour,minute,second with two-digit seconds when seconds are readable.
10,55
